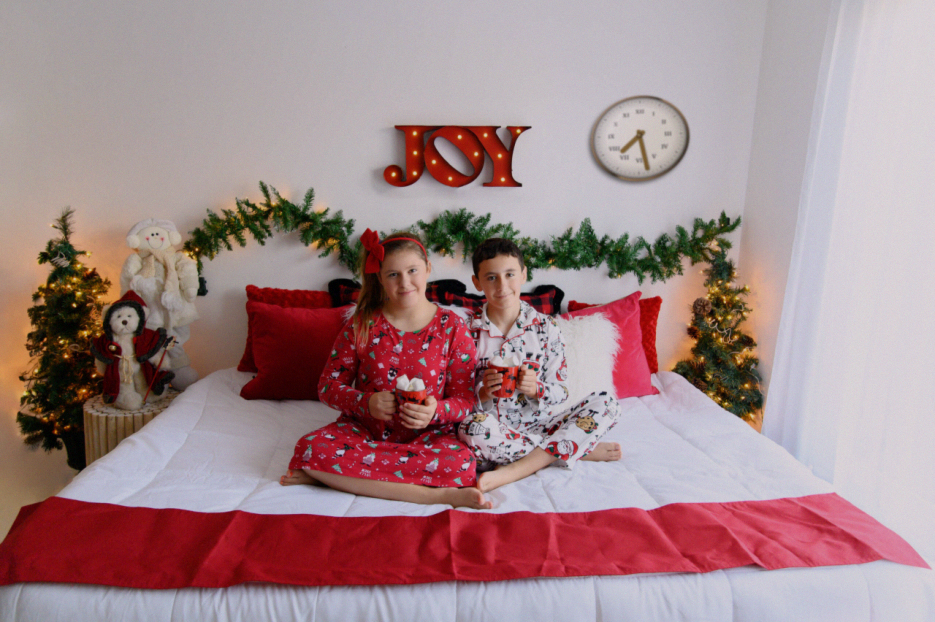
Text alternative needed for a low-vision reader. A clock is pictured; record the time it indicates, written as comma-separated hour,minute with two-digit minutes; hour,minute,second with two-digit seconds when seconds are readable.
7,28
